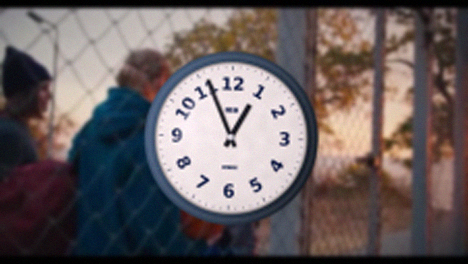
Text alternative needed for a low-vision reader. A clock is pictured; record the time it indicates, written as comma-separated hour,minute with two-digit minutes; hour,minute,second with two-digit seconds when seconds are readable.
12,56
